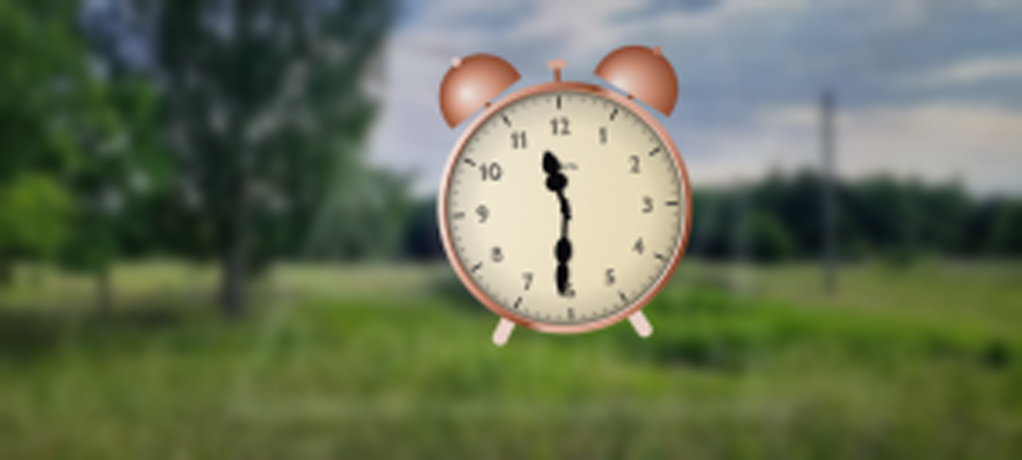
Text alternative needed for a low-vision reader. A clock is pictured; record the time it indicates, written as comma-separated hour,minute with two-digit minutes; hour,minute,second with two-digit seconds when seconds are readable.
11,31
